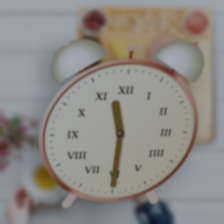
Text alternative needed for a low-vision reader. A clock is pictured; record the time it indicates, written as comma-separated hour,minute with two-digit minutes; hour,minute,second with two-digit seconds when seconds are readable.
11,30
